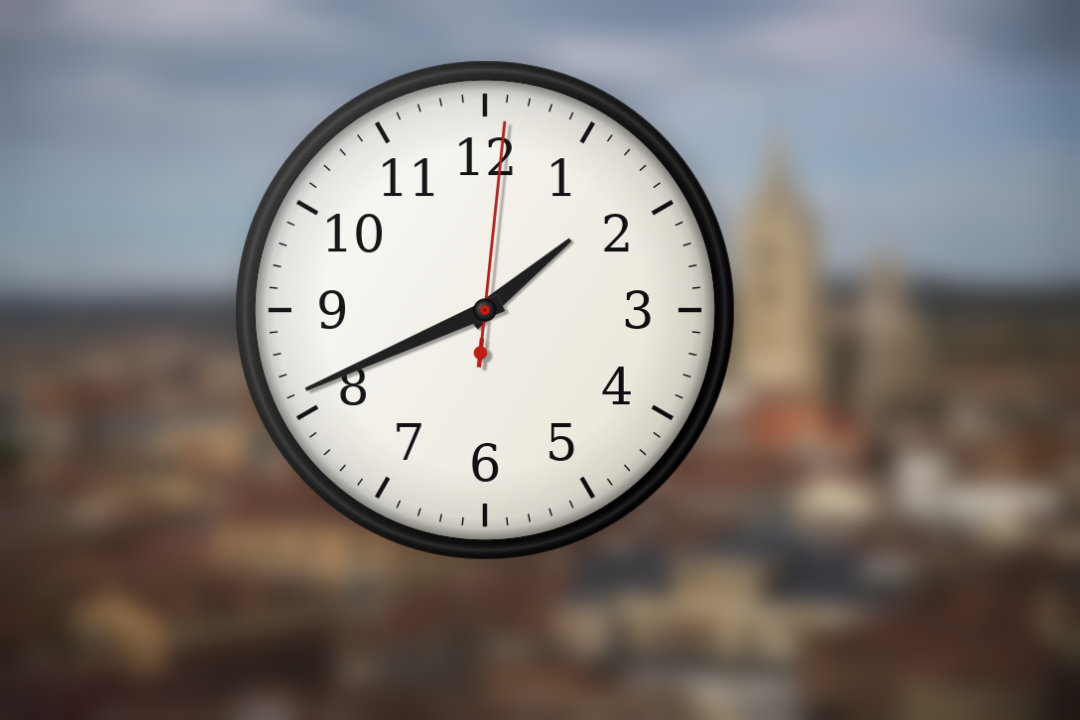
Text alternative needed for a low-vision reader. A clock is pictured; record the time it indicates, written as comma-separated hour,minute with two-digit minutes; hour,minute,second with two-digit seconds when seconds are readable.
1,41,01
